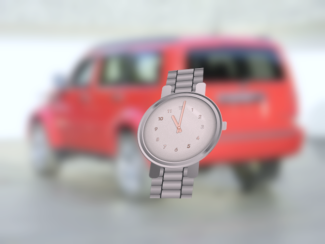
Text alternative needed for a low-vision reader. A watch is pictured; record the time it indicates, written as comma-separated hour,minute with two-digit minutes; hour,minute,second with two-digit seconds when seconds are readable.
11,01
